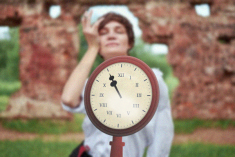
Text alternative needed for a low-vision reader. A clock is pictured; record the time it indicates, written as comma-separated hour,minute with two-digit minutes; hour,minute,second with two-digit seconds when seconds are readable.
10,55
